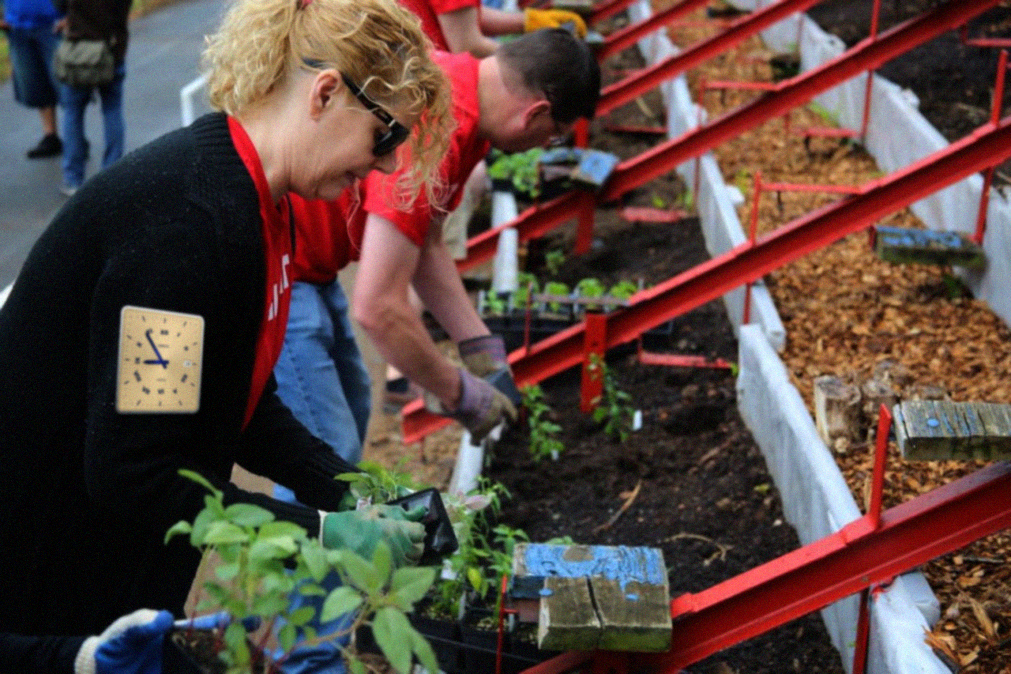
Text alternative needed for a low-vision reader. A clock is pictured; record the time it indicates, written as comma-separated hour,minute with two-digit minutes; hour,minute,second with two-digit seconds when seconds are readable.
8,54
